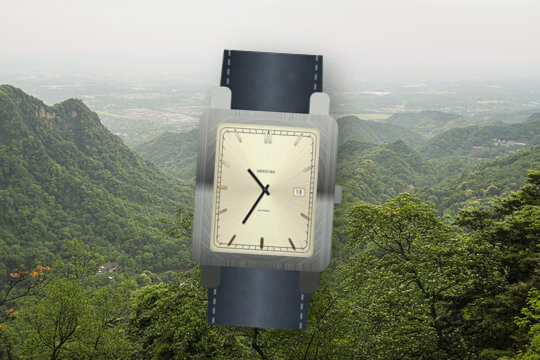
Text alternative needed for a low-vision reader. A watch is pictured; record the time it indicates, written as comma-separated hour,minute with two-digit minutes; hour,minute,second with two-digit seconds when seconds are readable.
10,35
